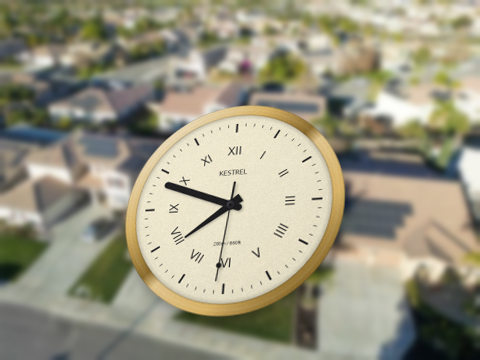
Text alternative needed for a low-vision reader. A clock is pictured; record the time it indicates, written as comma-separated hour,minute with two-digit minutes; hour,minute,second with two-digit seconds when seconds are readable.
7,48,31
